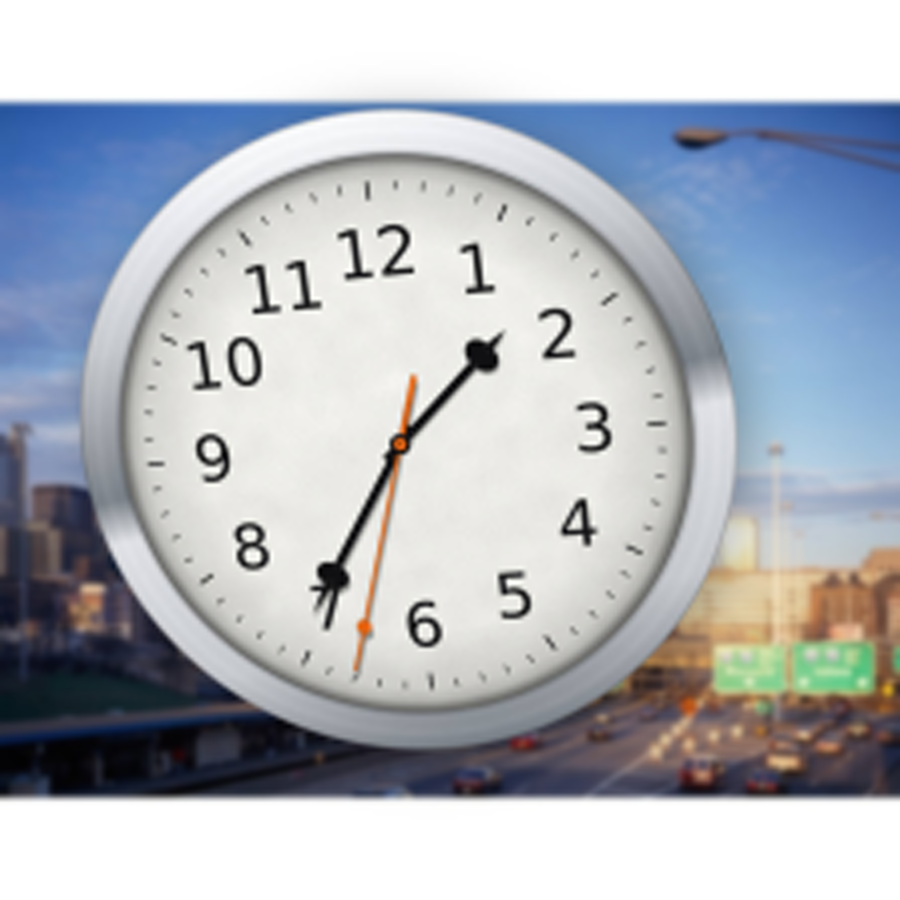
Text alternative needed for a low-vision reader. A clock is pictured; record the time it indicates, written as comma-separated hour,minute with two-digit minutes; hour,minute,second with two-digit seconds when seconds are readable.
1,35,33
